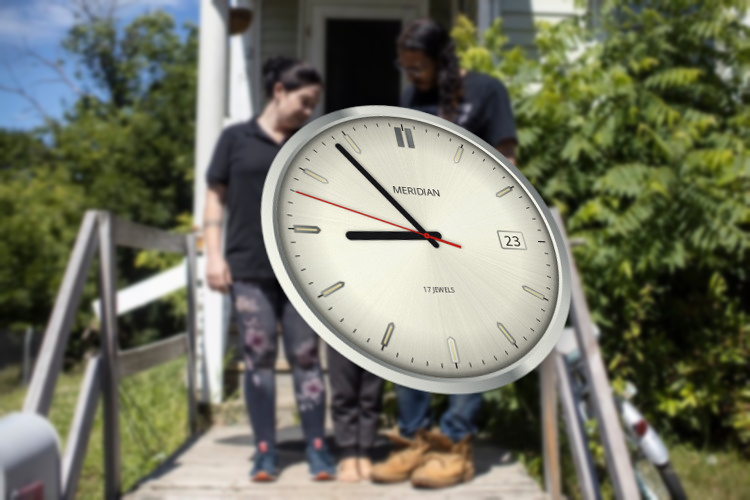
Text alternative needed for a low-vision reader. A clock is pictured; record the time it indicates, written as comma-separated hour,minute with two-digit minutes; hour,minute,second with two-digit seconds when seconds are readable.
8,53,48
